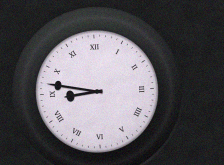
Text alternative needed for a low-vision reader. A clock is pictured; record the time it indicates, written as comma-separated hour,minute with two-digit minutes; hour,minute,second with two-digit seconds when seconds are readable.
8,47
